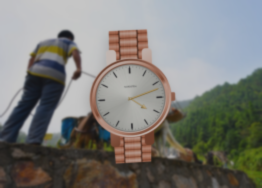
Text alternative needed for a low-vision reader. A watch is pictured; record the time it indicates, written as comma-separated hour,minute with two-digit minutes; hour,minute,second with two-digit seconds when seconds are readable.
4,12
